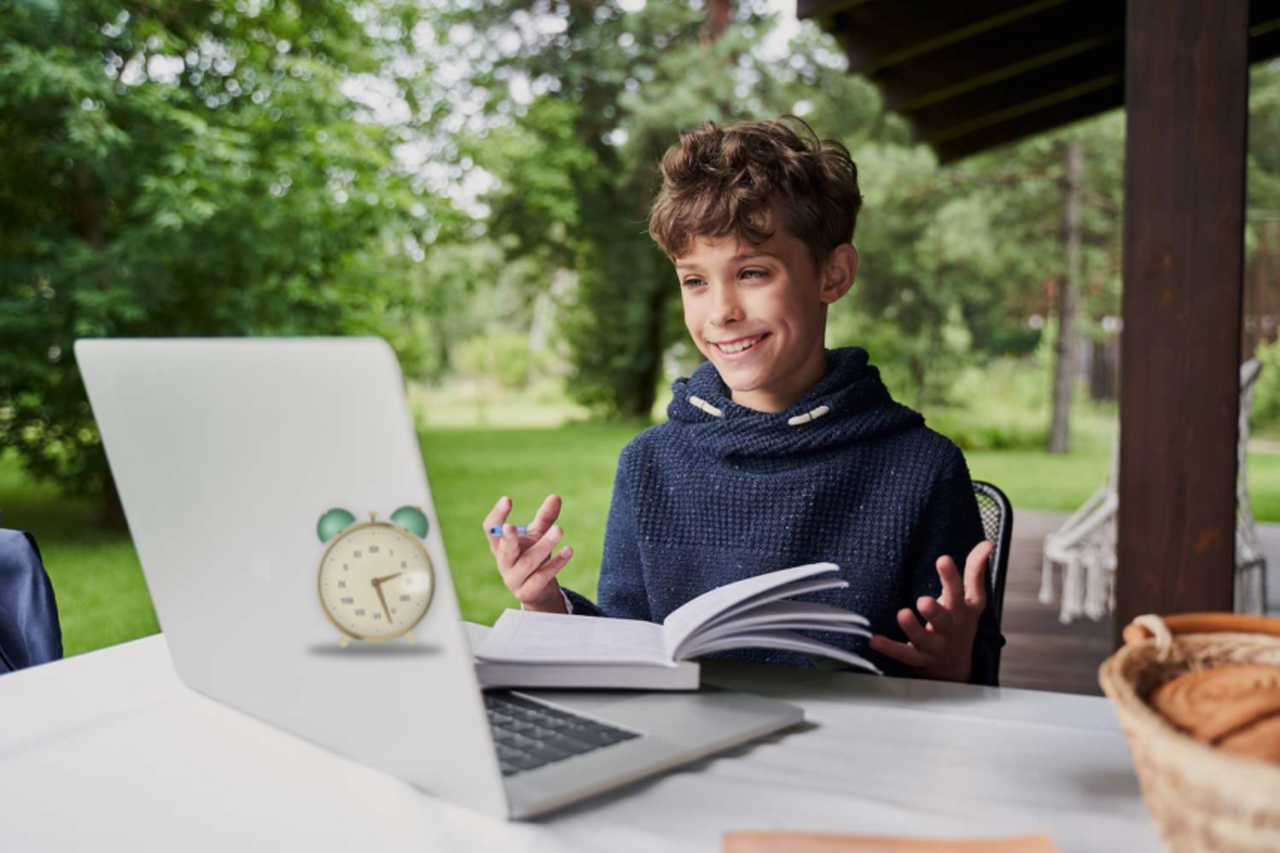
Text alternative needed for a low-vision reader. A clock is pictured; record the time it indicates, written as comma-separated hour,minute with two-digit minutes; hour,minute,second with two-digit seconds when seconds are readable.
2,27
